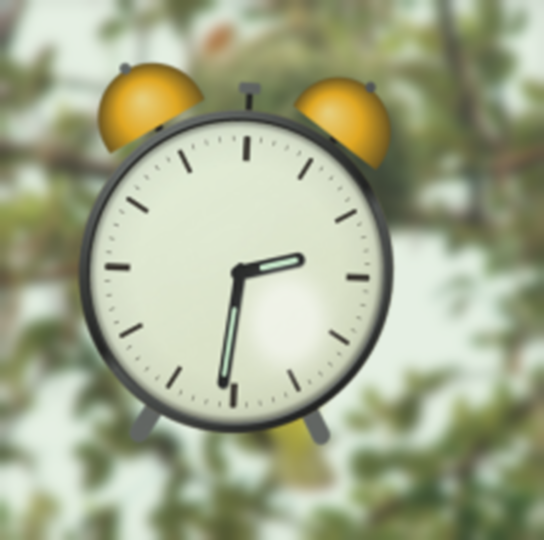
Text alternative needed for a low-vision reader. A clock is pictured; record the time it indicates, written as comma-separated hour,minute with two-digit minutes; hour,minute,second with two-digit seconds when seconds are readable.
2,31
